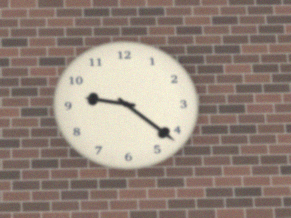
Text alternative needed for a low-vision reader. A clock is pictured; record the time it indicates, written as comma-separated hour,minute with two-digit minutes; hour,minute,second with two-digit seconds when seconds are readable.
9,22
